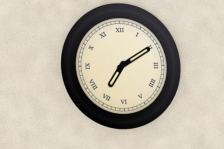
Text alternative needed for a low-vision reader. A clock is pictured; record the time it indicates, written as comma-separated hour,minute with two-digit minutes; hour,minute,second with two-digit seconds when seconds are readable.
7,10
